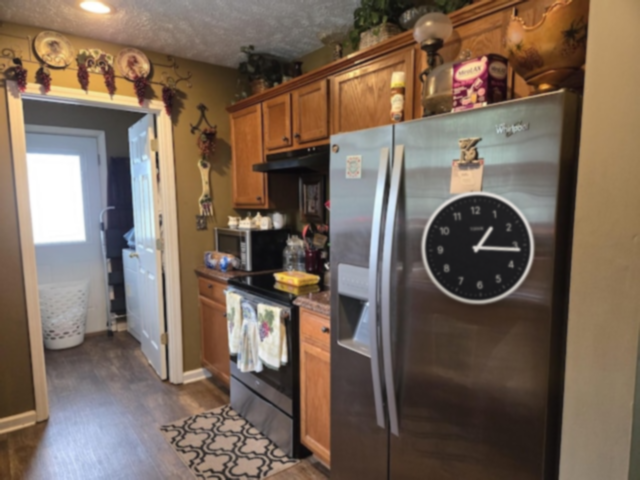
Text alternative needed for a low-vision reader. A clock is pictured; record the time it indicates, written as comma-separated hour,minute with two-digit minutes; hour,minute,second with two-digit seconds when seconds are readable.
1,16
